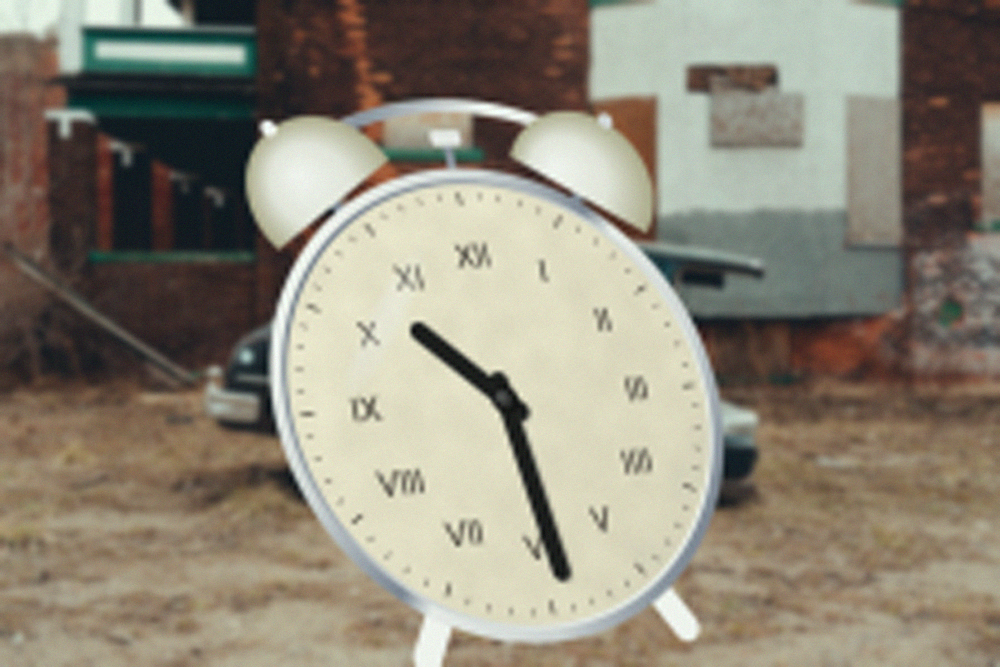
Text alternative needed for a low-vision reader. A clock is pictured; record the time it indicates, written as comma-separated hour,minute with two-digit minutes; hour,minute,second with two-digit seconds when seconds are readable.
10,29
